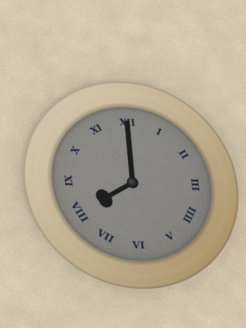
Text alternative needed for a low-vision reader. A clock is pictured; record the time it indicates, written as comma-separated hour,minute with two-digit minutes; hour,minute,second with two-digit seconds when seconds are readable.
8,00
